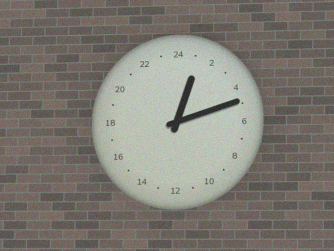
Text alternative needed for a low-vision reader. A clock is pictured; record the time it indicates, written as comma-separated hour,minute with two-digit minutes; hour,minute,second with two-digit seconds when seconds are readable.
1,12
